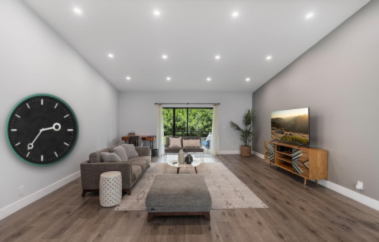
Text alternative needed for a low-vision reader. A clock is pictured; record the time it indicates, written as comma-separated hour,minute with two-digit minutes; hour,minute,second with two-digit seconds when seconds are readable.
2,36
